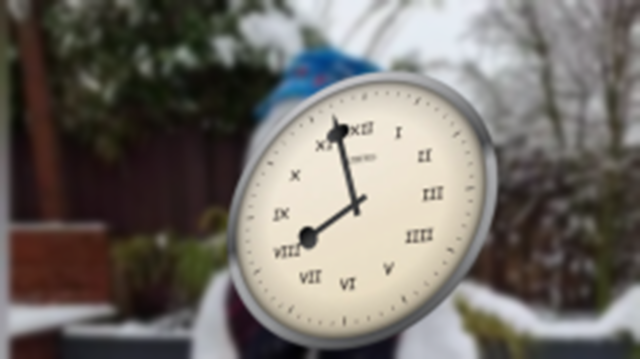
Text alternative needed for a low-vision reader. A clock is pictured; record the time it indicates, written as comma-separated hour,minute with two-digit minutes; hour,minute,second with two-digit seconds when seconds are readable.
7,57
